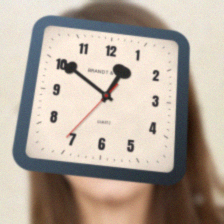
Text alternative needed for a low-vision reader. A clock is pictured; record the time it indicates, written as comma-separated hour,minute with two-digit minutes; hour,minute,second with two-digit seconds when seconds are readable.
12,50,36
